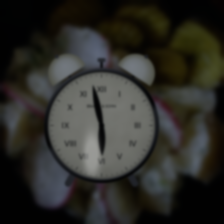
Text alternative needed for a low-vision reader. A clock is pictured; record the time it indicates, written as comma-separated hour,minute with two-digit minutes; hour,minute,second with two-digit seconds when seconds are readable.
5,58
